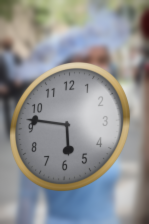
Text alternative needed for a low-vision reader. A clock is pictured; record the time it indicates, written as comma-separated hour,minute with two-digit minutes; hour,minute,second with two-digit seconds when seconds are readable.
5,47
